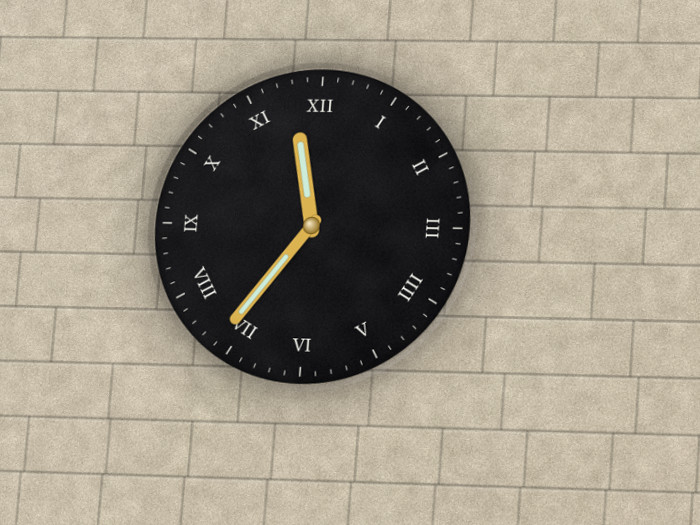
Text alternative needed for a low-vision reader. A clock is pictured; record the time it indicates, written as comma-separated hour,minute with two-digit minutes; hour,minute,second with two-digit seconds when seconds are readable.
11,36
